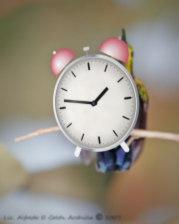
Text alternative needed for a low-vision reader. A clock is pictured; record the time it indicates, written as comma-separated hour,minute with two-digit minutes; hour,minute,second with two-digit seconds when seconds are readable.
1,47
